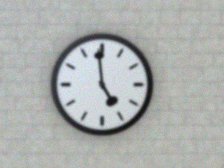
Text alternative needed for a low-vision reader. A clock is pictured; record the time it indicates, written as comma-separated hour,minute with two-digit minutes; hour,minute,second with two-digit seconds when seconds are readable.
4,59
